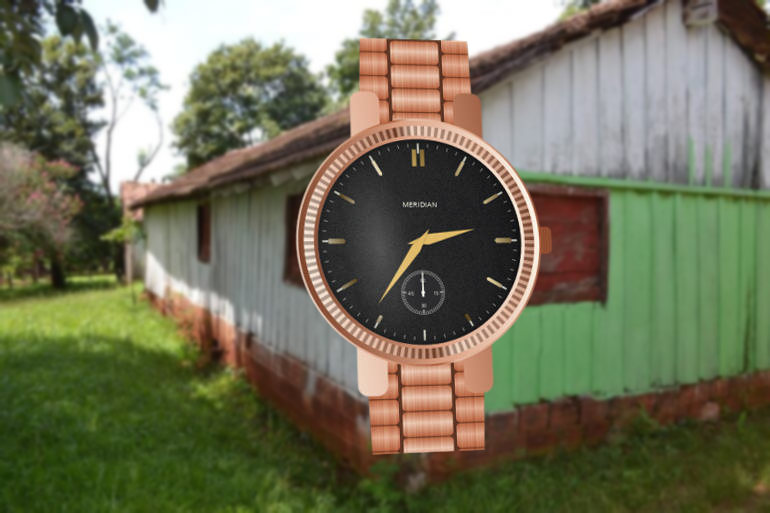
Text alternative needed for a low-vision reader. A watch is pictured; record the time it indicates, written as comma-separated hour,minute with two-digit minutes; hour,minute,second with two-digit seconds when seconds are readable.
2,36
